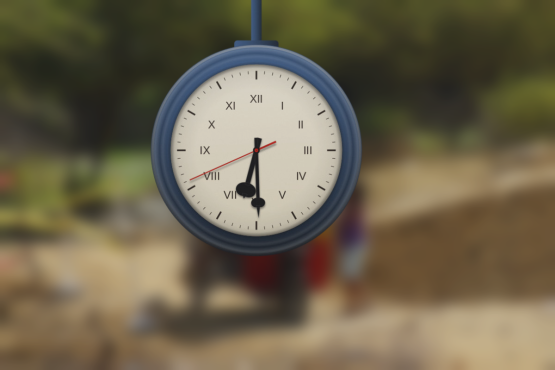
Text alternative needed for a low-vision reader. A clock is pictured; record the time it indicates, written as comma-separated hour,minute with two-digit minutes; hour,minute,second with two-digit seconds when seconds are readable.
6,29,41
